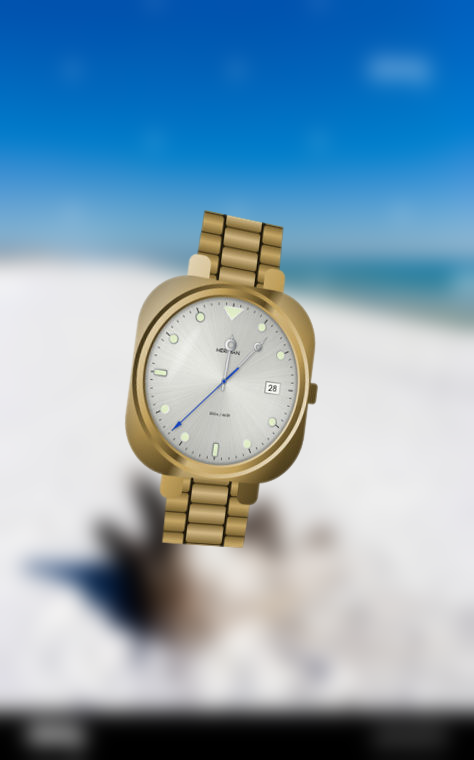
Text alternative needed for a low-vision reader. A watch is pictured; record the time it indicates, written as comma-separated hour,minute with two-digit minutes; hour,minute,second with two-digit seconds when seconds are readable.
12,06,37
